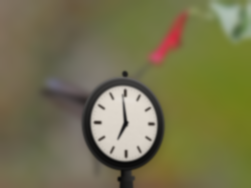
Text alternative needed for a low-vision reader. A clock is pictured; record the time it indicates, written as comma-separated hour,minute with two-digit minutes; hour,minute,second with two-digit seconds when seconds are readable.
6,59
